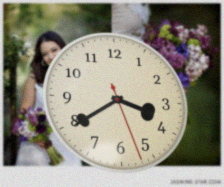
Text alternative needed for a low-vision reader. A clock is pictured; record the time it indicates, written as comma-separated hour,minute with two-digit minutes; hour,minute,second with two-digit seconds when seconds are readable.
3,39,27
